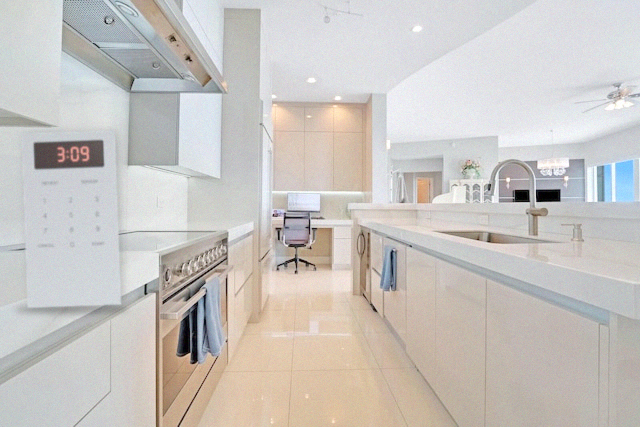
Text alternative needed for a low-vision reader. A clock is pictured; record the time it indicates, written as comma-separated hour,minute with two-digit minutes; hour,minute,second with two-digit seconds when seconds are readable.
3,09
